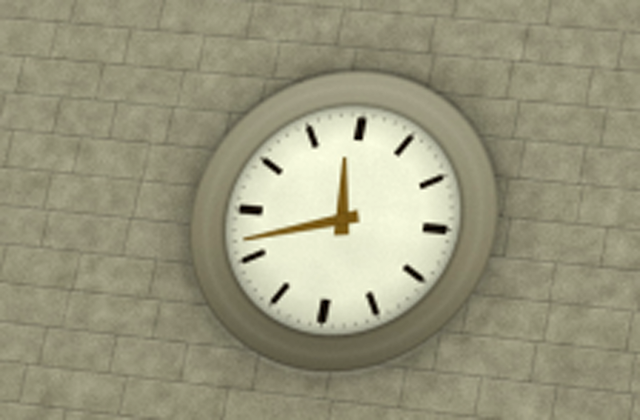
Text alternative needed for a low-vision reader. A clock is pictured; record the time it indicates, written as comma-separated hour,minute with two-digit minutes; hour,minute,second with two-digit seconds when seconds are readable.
11,42
